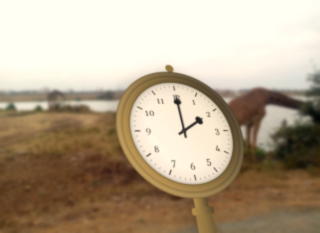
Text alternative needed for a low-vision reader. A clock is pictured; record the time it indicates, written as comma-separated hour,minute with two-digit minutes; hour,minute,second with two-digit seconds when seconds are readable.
2,00
